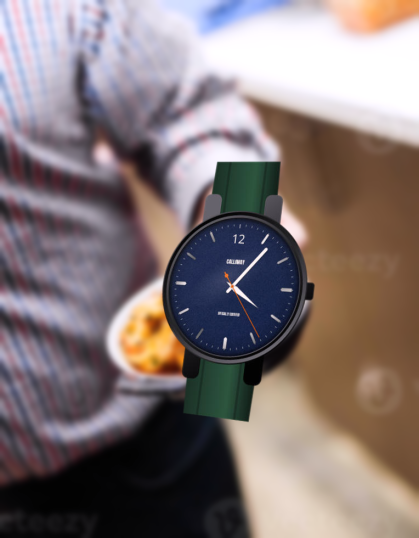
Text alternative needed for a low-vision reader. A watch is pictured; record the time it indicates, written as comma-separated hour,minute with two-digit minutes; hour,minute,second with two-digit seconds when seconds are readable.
4,06,24
